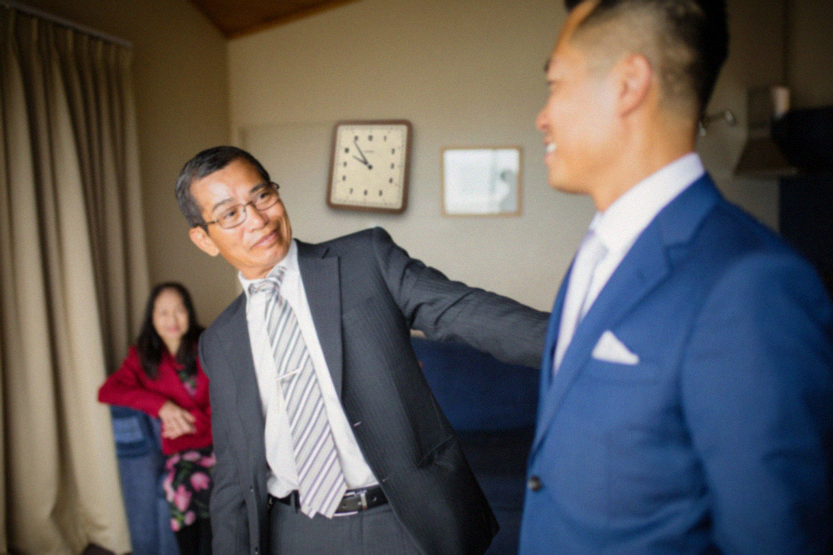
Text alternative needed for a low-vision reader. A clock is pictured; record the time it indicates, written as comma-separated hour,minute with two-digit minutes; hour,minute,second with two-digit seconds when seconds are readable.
9,54
